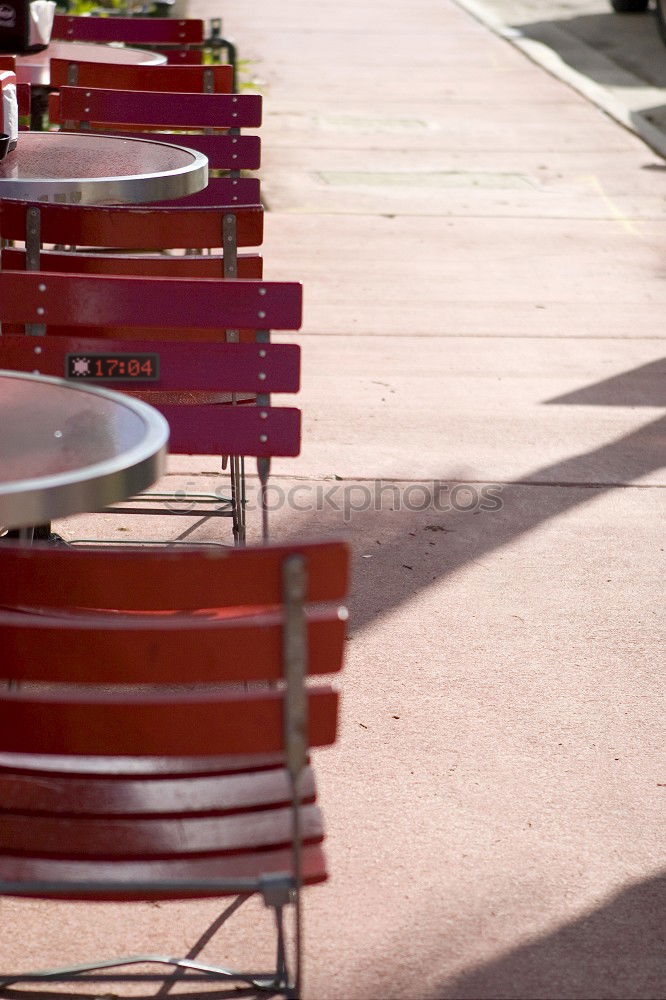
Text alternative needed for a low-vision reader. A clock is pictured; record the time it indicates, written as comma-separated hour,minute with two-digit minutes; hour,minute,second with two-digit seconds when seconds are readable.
17,04
